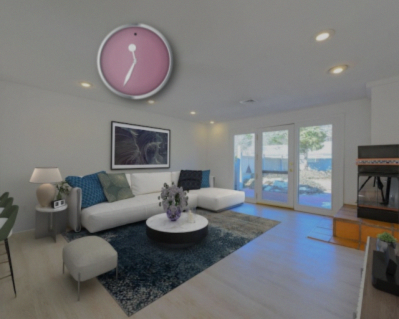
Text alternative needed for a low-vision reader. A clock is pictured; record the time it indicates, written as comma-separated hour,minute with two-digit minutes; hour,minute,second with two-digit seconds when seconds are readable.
11,34
